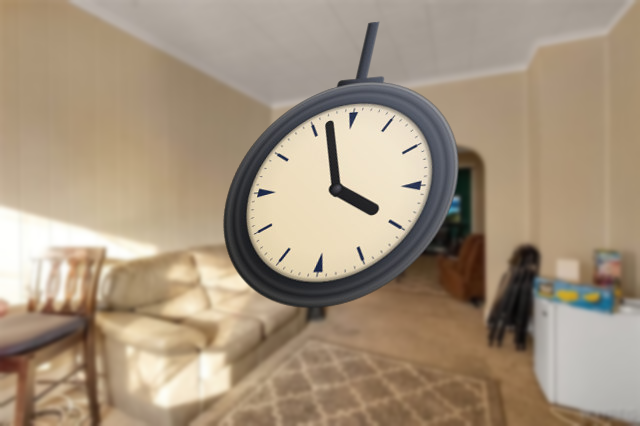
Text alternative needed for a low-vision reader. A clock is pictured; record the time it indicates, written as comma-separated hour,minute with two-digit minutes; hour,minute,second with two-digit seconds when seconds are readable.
3,57
